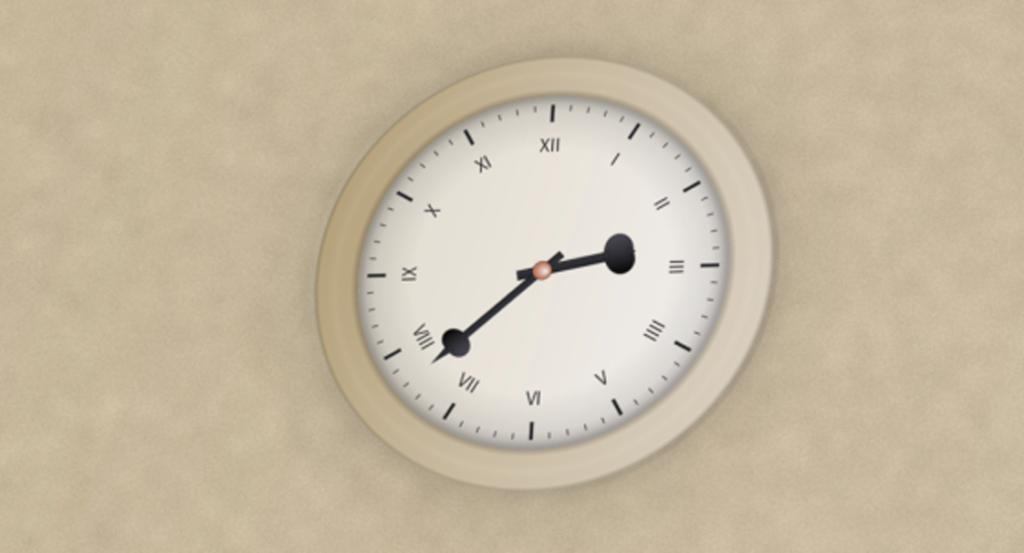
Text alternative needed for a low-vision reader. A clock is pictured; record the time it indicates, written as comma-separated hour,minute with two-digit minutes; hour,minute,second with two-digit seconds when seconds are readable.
2,38
